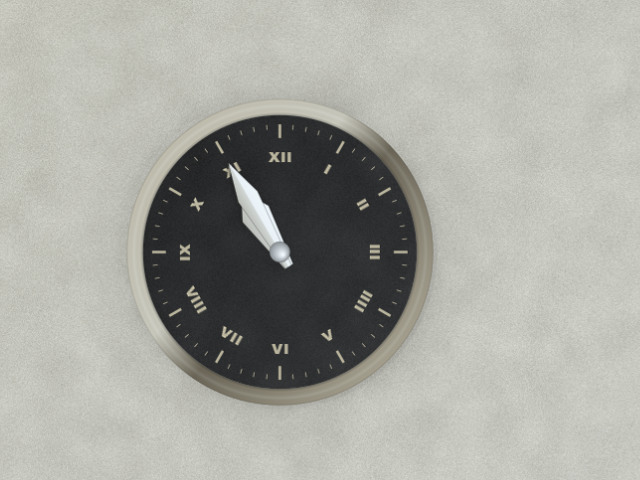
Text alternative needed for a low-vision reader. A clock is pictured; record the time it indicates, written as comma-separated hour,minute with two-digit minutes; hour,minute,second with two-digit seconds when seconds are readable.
10,55
